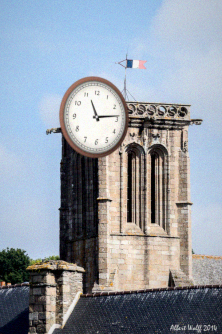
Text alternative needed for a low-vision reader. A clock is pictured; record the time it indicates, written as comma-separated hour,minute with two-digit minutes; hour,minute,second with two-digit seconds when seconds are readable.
11,14
